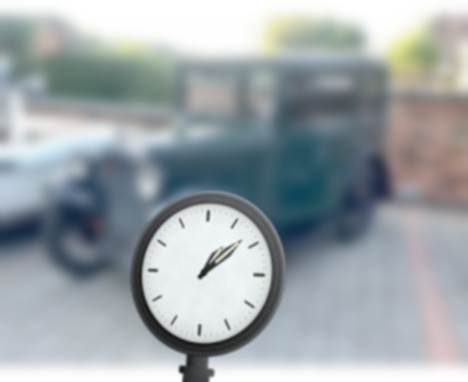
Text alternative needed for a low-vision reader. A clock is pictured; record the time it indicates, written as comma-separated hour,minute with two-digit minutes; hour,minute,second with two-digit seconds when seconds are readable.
1,08
